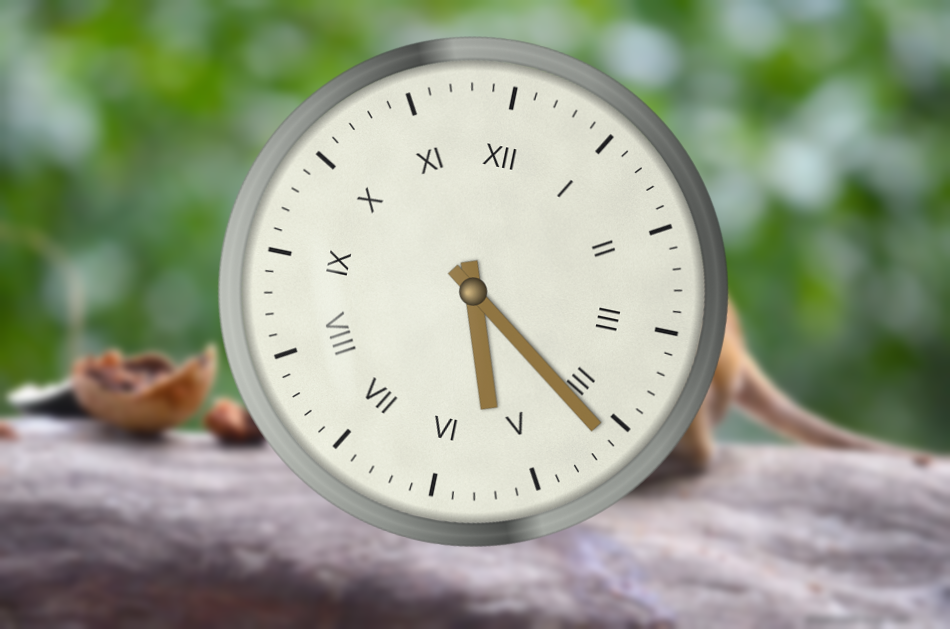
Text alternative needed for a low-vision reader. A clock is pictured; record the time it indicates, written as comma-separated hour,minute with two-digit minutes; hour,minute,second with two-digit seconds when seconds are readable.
5,21
